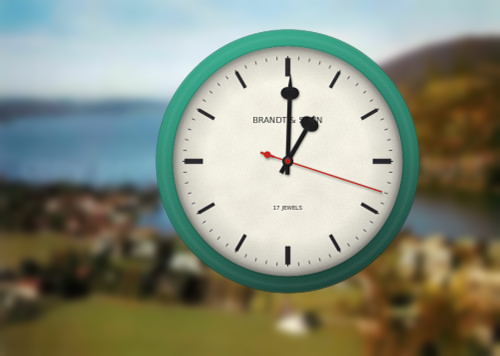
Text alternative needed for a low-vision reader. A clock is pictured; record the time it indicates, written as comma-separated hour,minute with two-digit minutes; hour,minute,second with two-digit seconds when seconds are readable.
1,00,18
